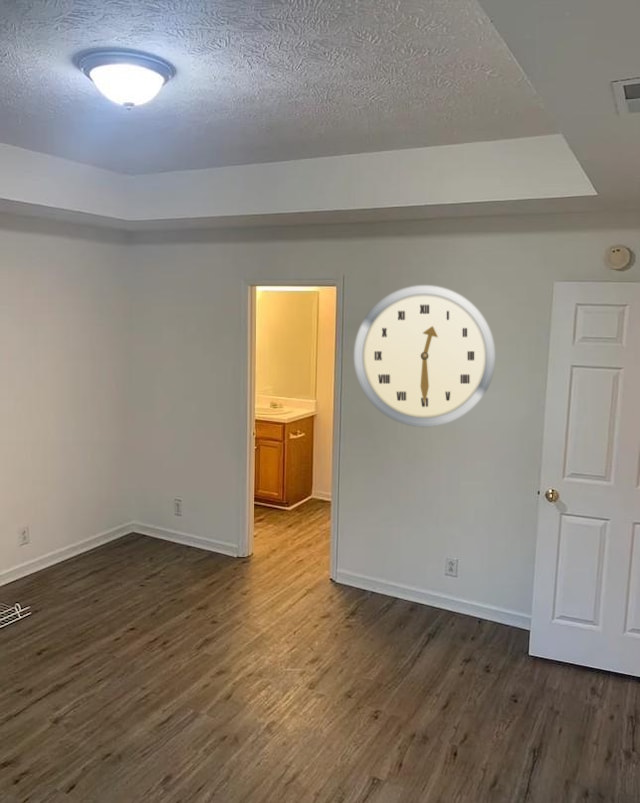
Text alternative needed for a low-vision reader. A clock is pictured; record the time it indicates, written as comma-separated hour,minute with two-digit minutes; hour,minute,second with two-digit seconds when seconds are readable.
12,30
